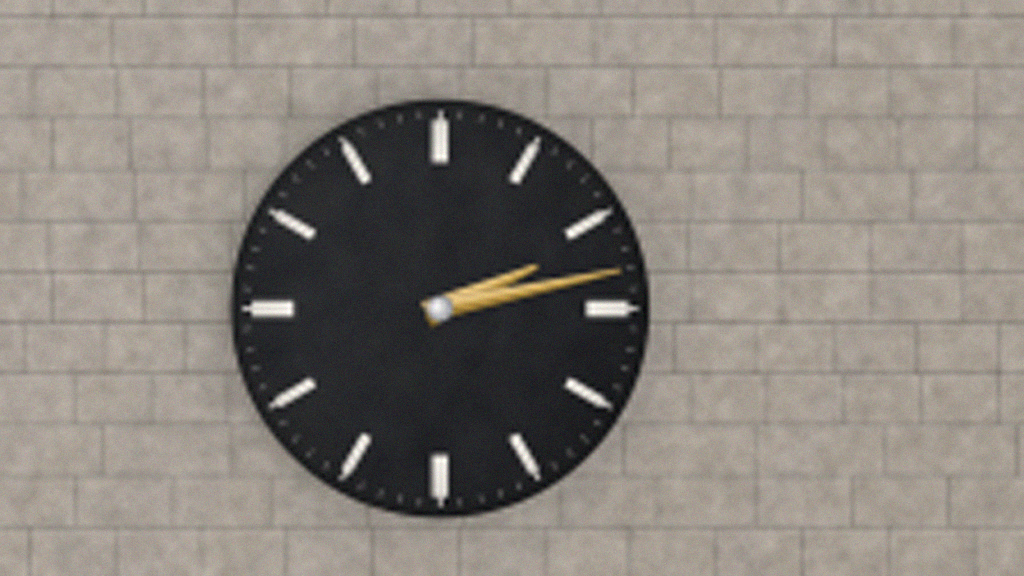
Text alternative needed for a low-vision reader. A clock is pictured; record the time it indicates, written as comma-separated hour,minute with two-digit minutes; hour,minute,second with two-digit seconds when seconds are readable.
2,13
